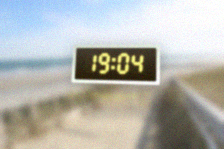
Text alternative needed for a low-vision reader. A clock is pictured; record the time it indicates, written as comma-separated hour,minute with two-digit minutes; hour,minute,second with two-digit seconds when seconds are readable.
19,04
